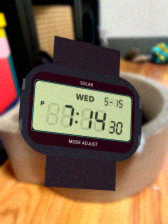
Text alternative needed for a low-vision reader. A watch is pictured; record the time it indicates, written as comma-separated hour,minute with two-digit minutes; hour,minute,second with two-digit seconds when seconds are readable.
7,14,30
